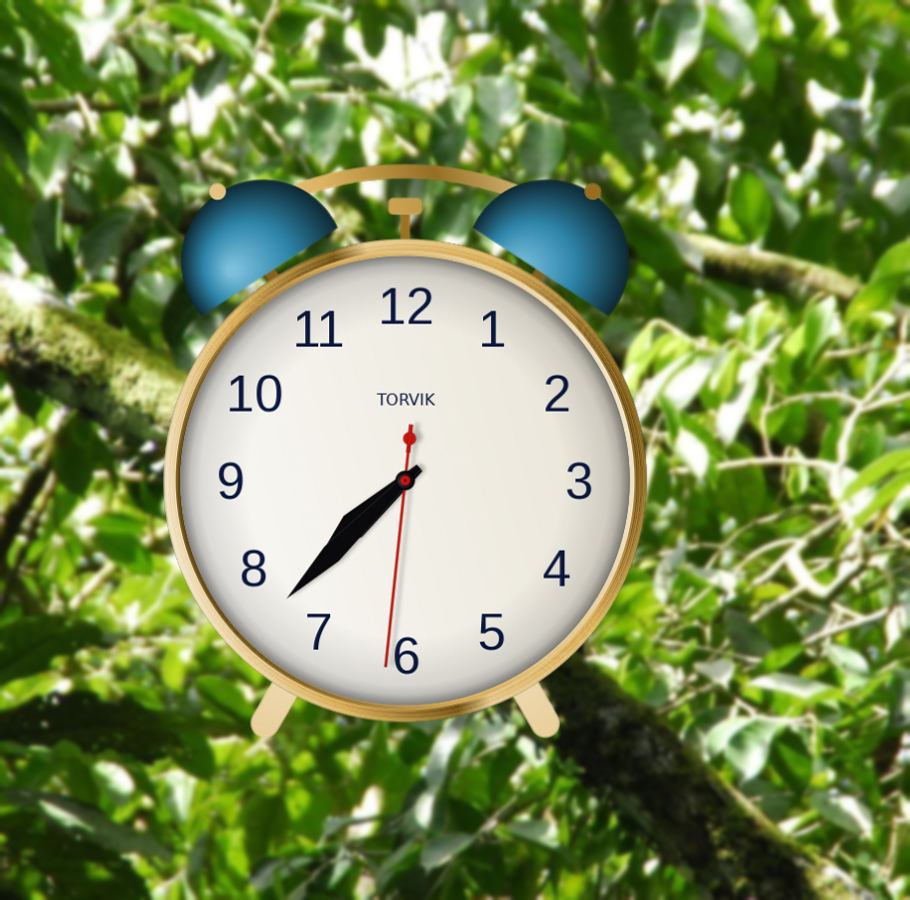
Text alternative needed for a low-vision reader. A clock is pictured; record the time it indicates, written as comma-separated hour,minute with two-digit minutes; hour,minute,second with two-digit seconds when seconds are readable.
7,37,31
